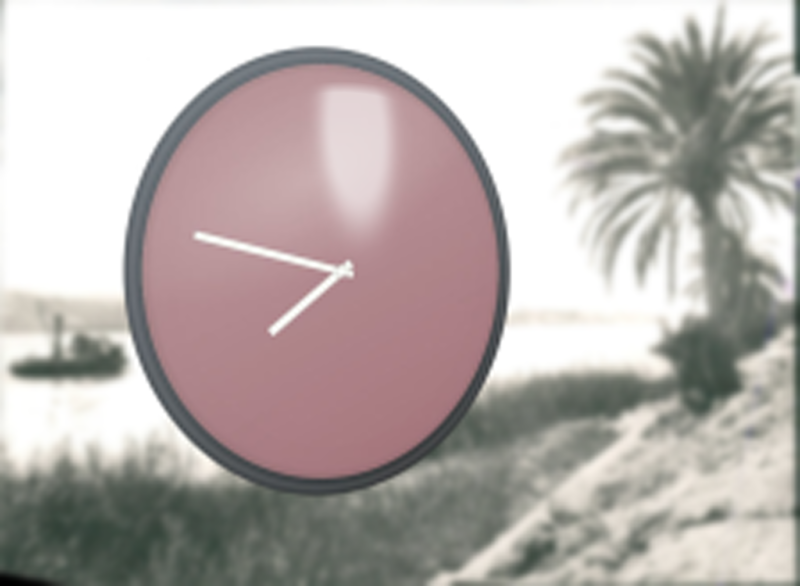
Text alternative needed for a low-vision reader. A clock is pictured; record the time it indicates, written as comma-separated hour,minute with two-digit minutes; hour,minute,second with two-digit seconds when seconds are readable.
7,47
